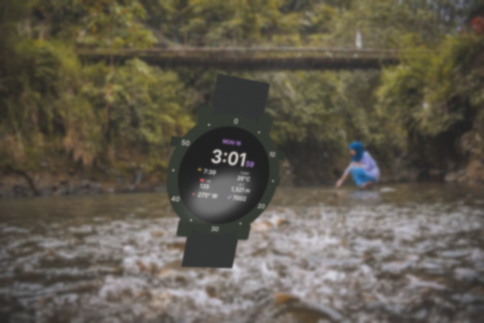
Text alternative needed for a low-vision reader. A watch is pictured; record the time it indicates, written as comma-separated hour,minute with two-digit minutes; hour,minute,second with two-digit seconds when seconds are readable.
3,01
